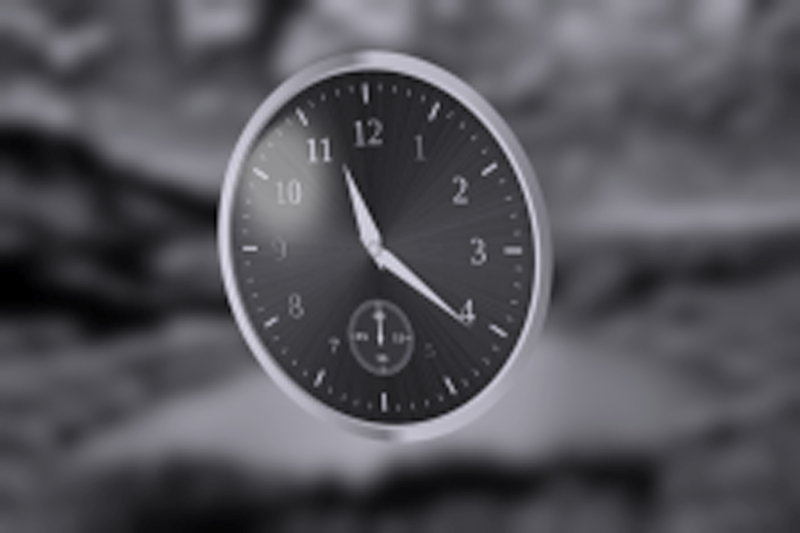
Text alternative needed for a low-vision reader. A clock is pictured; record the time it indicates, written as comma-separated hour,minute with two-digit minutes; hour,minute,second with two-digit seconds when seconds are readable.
11,21
